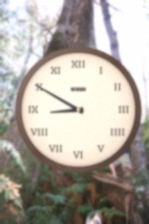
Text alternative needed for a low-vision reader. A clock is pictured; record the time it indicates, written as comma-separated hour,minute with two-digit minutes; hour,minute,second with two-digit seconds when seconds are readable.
8,50
